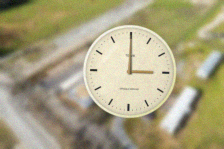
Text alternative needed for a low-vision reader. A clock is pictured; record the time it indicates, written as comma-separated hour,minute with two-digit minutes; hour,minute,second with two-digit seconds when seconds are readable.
3,00
